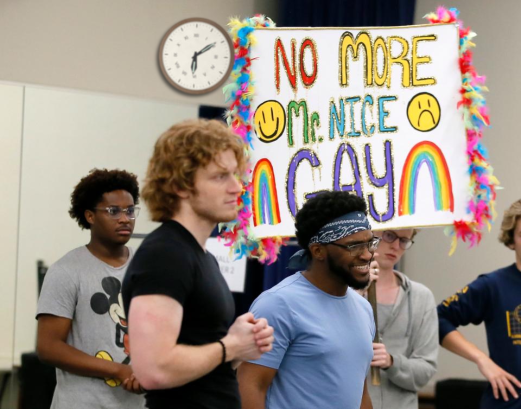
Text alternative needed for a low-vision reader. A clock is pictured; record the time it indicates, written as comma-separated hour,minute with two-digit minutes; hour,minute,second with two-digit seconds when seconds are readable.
6,09
